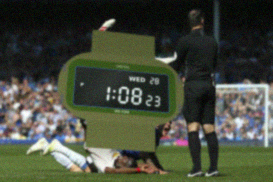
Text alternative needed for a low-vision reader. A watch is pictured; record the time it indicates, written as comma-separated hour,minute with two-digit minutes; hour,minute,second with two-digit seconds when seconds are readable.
1,08,23
